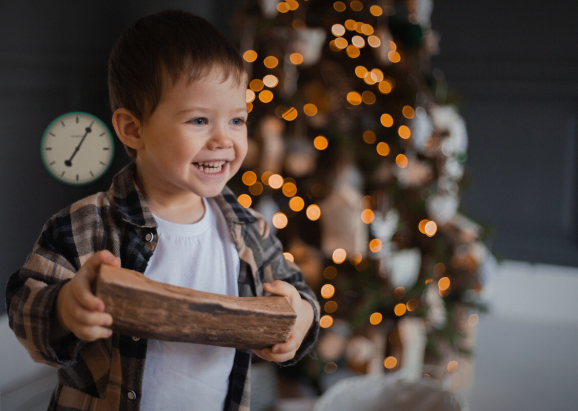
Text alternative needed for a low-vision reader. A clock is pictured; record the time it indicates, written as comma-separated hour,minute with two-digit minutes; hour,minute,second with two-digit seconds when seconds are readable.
7,05
